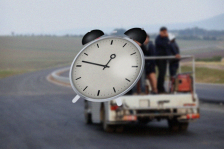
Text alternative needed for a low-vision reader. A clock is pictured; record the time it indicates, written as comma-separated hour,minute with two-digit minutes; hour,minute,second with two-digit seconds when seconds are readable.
12,47
